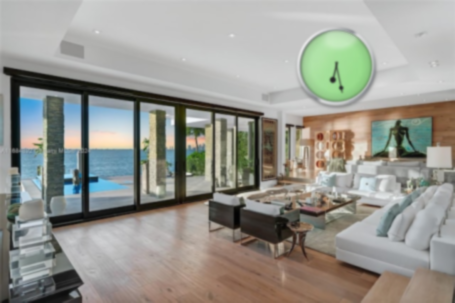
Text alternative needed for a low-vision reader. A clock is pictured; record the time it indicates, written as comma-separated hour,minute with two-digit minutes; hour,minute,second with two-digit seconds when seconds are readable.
6,28
